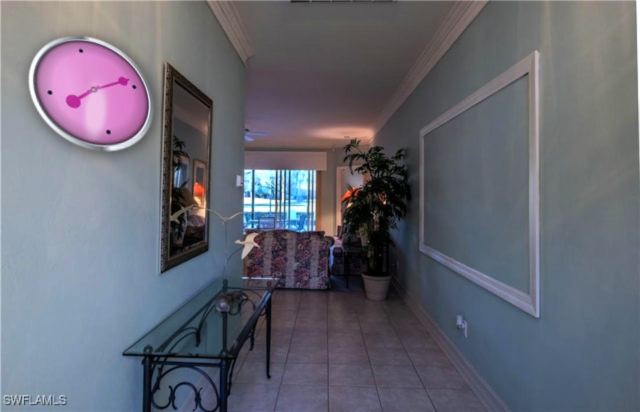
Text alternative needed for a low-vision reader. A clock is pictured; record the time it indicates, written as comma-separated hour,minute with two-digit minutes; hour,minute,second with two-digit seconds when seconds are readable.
8,13
